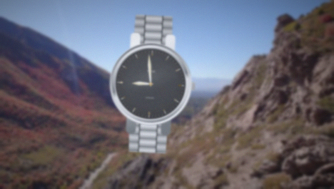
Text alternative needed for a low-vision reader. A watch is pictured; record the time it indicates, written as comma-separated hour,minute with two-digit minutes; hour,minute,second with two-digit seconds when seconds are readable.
8,59
